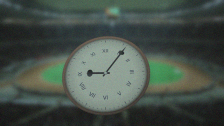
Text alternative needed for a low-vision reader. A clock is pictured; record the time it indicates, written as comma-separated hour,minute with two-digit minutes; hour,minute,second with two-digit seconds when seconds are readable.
9,06
